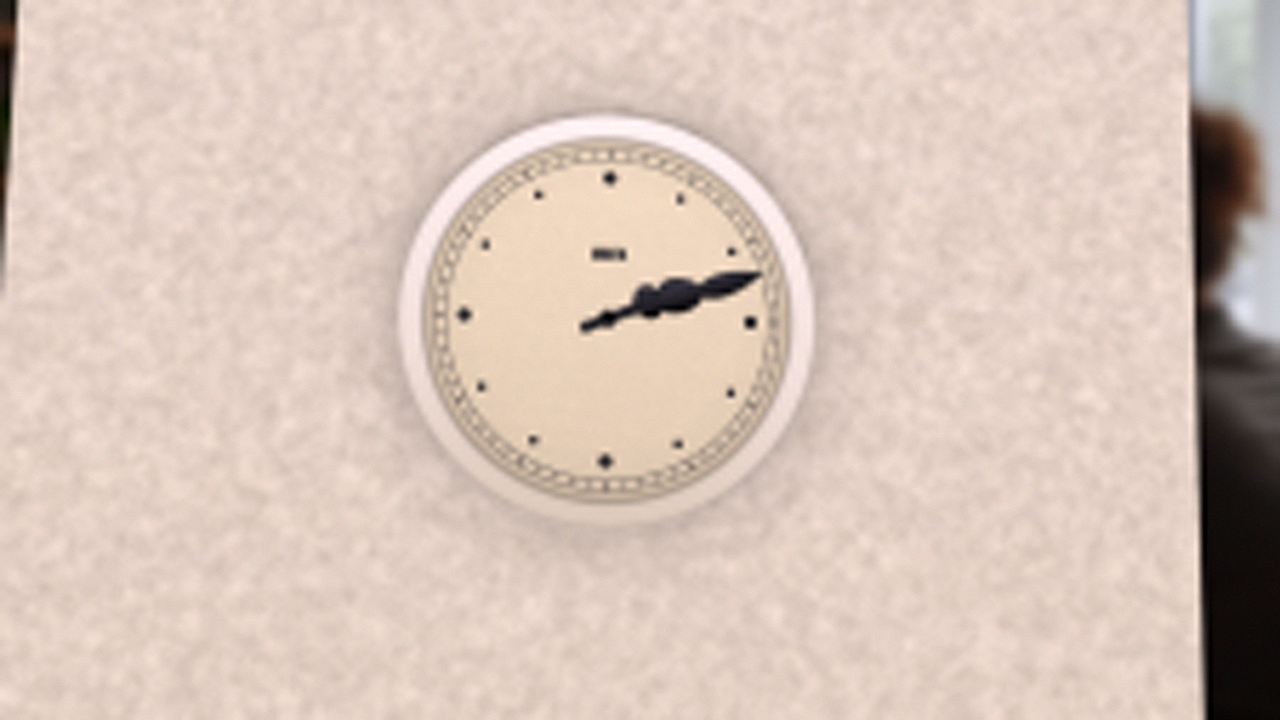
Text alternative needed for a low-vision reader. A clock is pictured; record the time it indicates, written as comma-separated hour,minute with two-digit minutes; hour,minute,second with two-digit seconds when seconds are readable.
2,12
